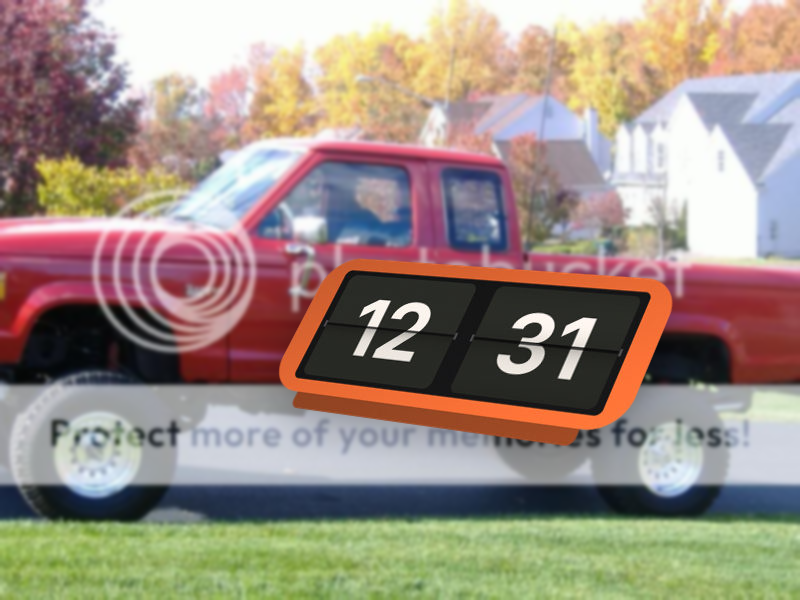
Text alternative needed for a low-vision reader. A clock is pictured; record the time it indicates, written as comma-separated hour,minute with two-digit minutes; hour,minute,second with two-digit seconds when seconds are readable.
12,31
